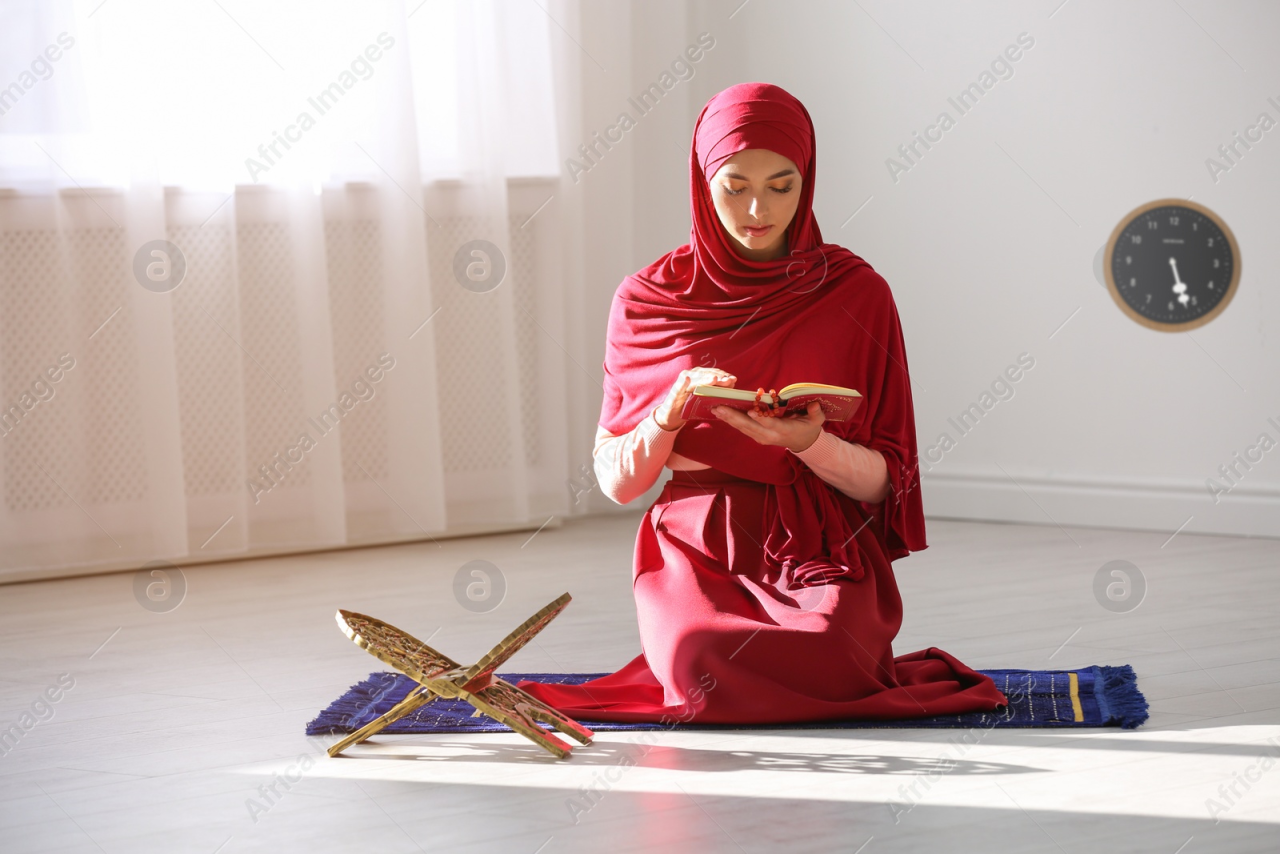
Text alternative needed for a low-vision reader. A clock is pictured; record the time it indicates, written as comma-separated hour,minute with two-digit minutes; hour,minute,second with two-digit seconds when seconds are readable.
5,27
